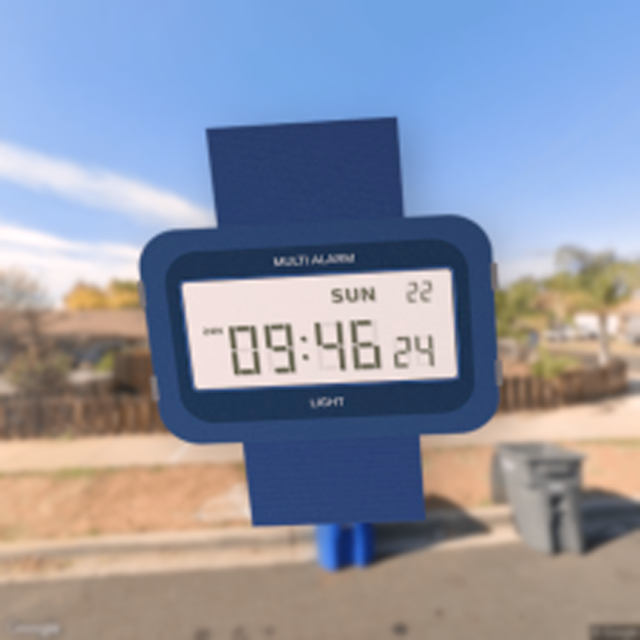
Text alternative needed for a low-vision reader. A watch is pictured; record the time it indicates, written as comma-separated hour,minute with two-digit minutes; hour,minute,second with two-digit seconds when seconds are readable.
9,46,24
